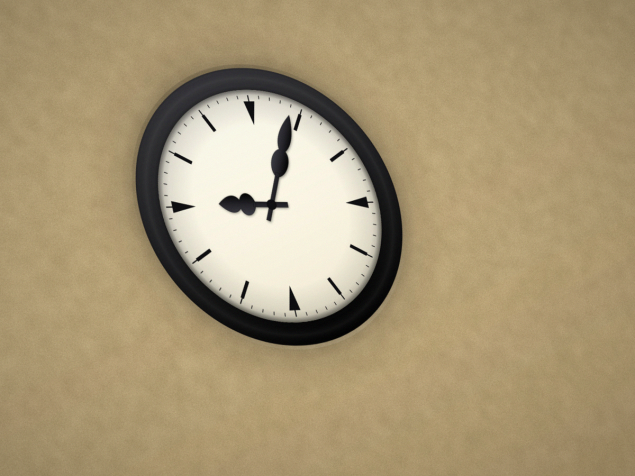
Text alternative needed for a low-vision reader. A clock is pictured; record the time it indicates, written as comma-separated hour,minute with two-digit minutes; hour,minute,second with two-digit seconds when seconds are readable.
9,04
